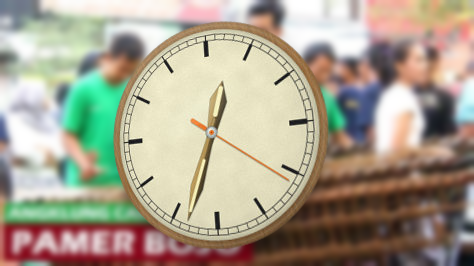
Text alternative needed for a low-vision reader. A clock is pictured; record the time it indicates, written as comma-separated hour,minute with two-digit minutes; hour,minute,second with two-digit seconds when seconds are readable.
12,33,21
